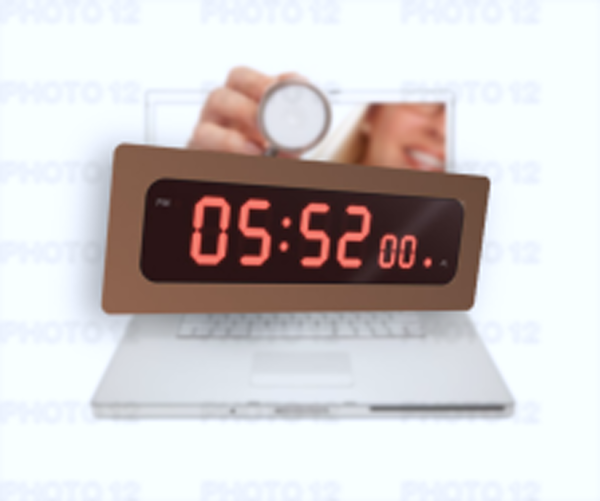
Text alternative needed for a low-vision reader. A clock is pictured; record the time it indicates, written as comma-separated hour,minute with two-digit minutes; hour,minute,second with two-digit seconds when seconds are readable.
5,52,00
